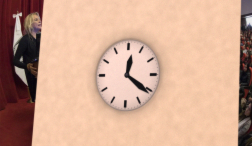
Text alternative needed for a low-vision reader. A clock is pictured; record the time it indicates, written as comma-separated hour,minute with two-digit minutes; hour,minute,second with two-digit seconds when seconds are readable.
12,21
